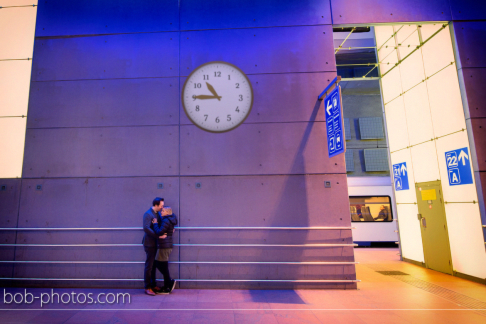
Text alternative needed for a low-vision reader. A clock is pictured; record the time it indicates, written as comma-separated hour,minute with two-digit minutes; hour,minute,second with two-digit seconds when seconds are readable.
10,45
